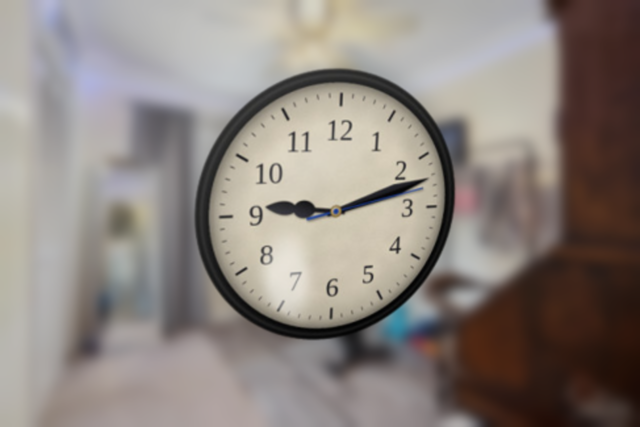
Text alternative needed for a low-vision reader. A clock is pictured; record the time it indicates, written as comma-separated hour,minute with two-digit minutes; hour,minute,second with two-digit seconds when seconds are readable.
9,12,13
